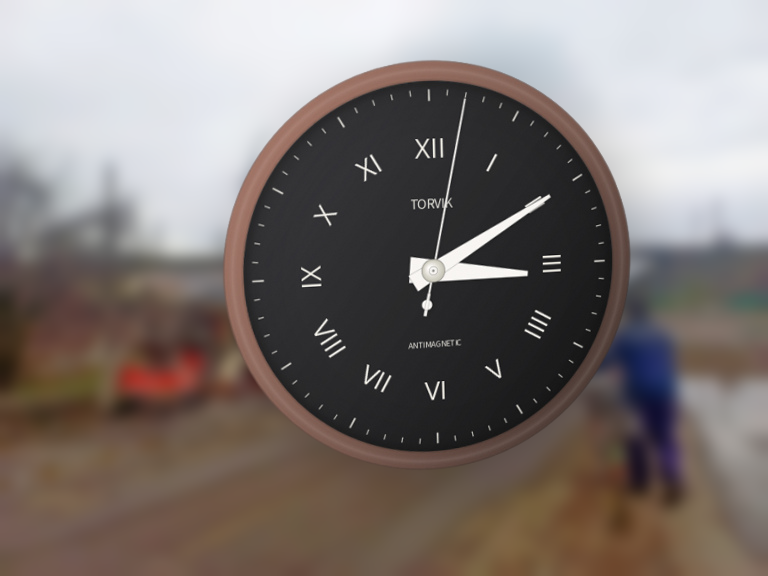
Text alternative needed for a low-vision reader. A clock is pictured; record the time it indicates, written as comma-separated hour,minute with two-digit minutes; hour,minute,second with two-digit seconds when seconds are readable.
3,10,02
